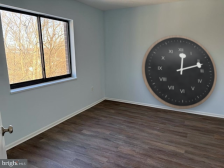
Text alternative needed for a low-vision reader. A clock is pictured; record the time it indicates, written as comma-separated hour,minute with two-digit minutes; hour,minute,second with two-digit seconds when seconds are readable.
12,12
